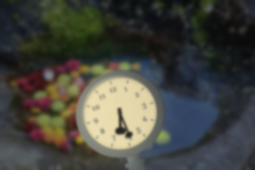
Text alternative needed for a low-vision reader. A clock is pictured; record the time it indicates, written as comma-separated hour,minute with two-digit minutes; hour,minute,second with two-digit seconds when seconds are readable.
6,29
